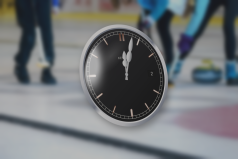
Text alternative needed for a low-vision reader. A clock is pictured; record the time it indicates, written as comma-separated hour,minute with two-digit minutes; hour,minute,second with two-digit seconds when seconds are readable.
12,03
